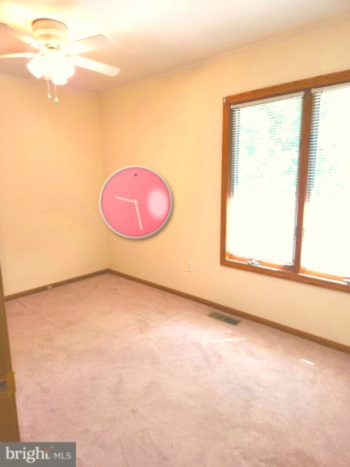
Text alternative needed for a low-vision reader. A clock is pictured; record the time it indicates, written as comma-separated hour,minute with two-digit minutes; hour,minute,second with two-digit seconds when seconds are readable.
9,28
